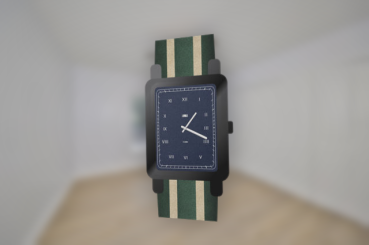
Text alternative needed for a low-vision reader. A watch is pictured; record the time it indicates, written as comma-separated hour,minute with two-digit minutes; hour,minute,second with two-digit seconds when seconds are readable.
1,19
